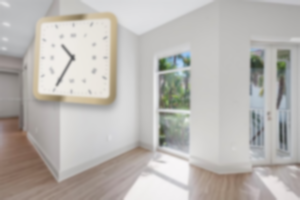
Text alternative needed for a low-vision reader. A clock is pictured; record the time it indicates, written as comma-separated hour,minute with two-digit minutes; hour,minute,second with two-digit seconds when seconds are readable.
10,35
